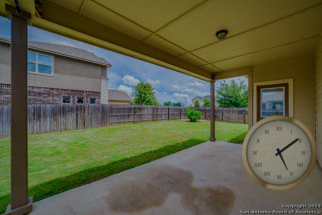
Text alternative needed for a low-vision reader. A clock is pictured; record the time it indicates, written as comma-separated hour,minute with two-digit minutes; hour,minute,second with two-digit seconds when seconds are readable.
5,09
